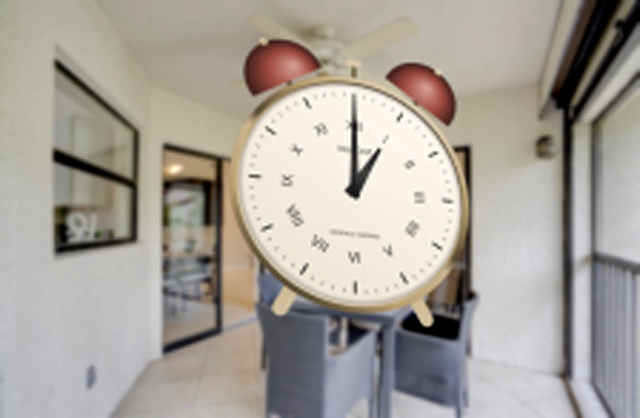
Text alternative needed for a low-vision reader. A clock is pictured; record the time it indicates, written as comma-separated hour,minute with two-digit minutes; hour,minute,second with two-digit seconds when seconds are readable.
1,00
